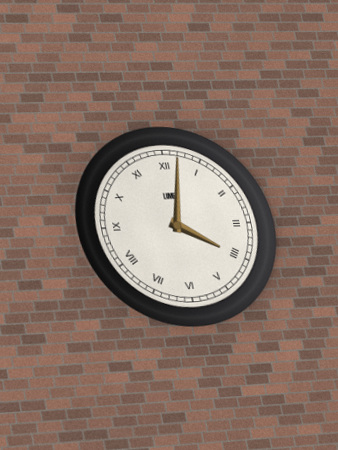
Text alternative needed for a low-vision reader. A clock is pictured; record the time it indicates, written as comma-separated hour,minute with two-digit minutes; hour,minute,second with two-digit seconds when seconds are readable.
4,02
